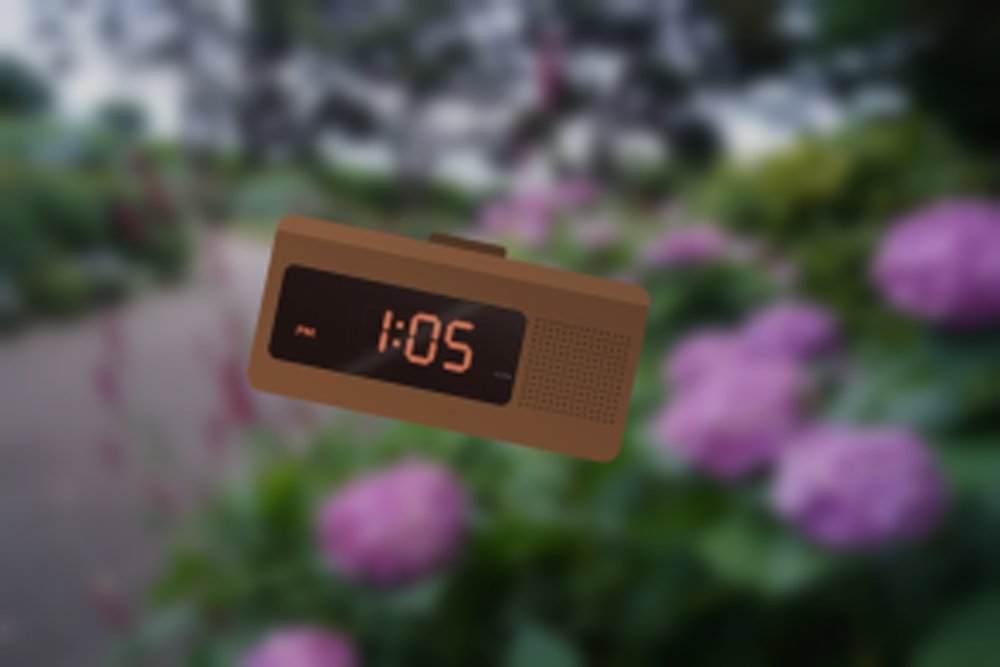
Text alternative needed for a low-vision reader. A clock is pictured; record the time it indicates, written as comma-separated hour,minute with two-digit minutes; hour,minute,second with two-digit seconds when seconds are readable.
1,05
